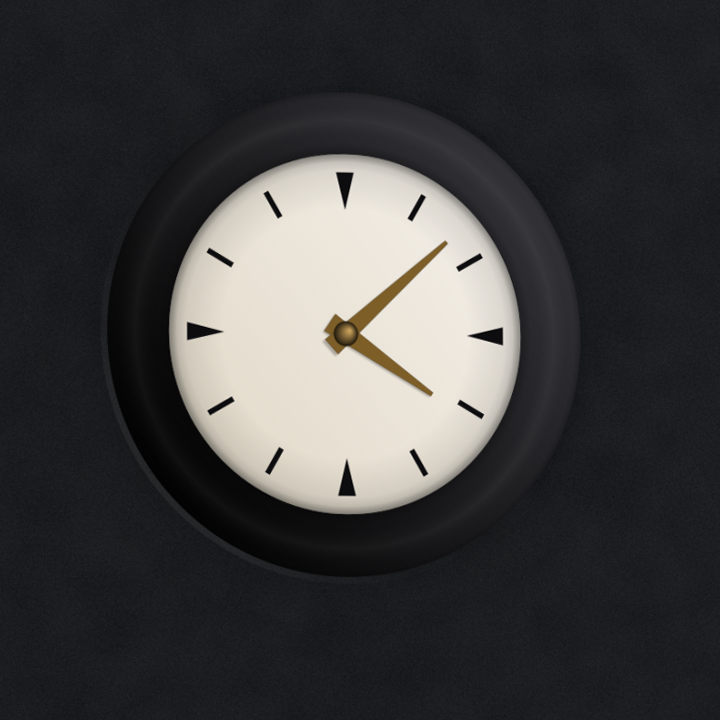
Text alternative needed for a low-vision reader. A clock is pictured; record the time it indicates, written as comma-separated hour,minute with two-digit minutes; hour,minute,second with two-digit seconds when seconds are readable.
4,08
